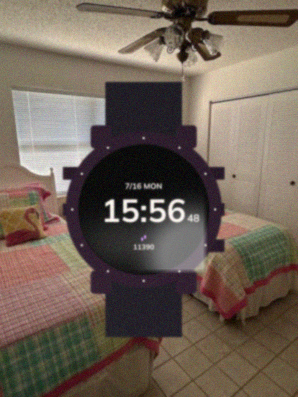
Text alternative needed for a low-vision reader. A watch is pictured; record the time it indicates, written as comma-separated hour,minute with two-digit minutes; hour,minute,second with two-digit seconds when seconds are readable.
15,56,48
